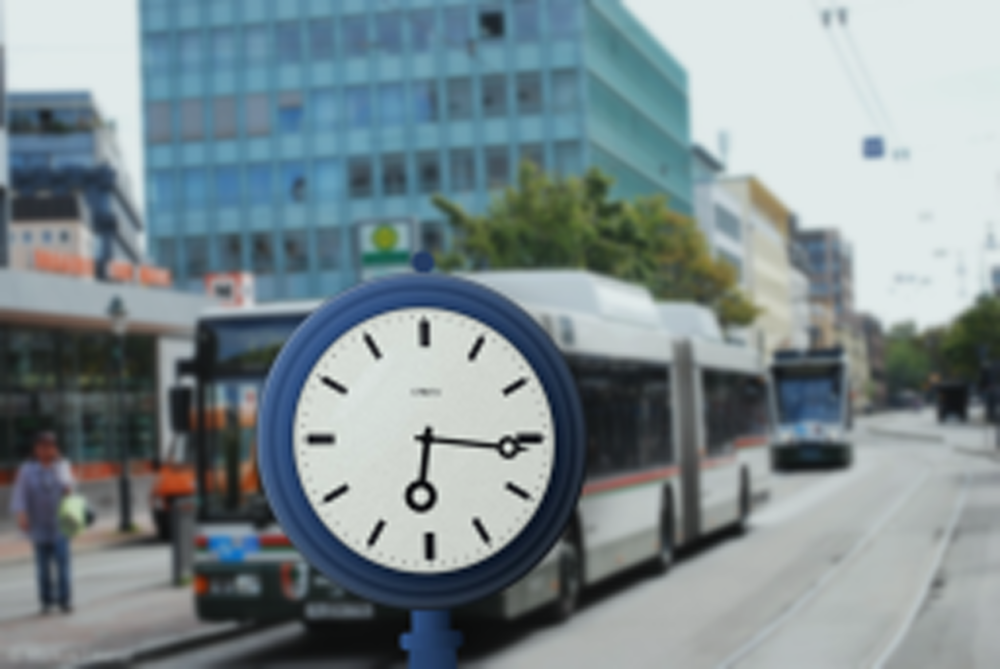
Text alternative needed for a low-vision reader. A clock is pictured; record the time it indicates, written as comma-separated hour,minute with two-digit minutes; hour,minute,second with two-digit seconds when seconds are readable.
6,16
